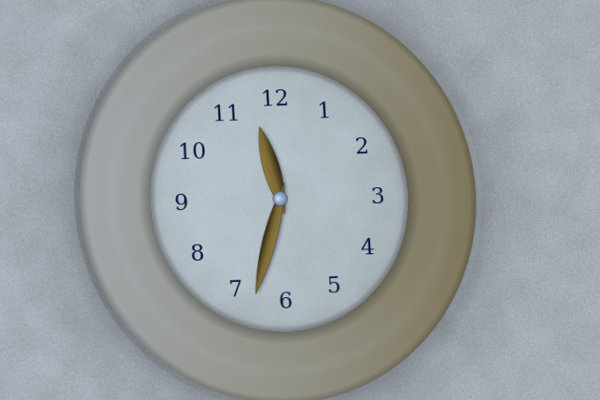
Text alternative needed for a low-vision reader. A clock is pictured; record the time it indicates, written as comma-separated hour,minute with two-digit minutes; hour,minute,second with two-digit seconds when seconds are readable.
11,33
